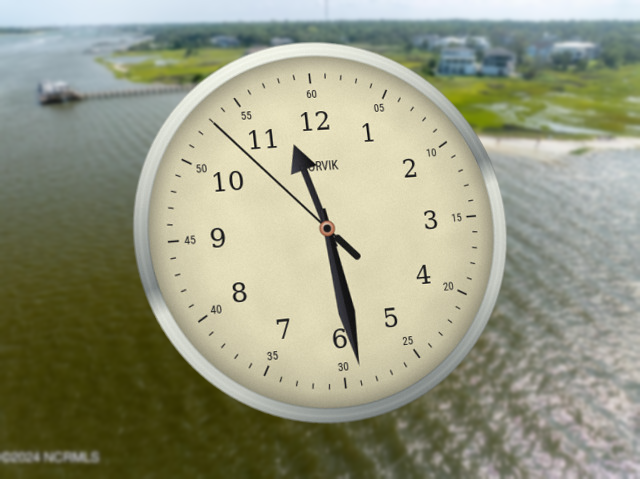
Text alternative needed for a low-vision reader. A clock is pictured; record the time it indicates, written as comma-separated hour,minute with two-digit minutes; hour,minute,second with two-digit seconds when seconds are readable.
11,28,53
